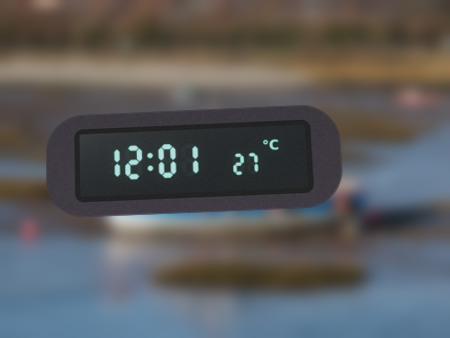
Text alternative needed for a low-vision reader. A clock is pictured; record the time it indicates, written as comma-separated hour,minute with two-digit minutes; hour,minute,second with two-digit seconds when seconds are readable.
12,01
